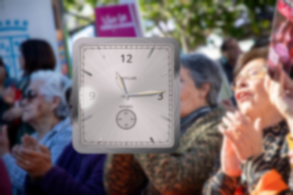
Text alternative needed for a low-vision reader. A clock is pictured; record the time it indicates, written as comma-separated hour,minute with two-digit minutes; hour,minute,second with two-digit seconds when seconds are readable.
11,14
